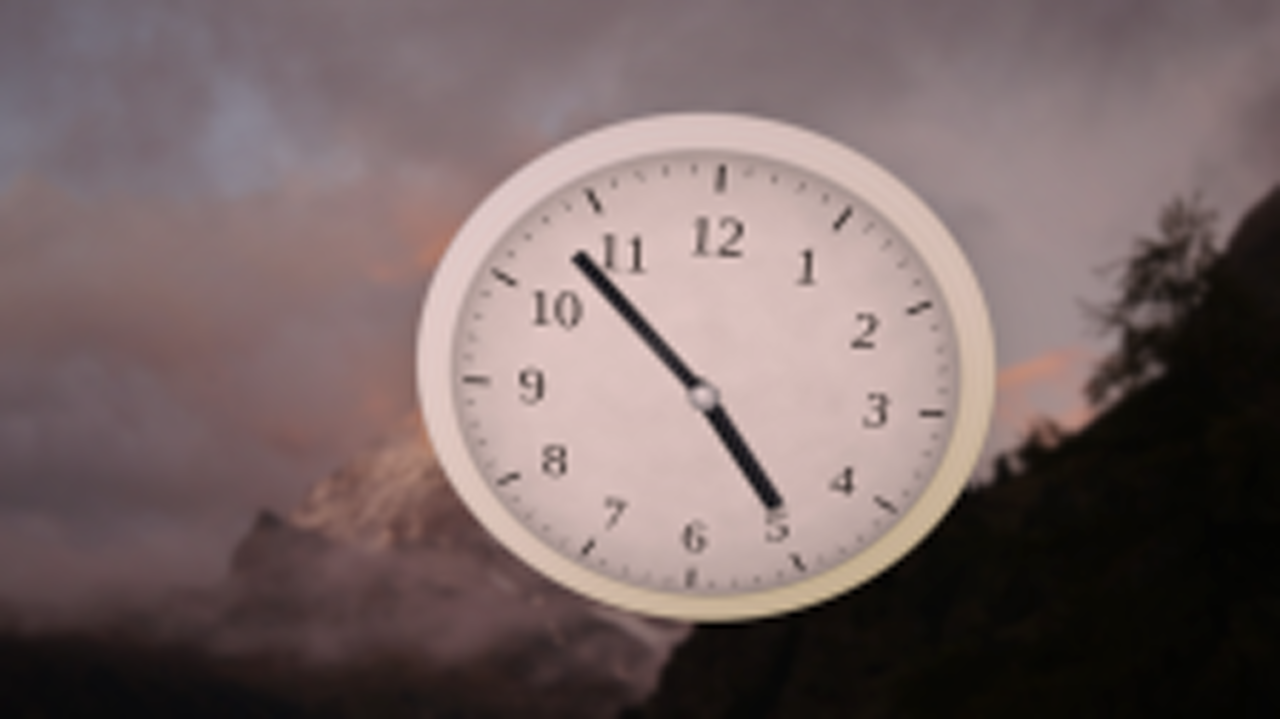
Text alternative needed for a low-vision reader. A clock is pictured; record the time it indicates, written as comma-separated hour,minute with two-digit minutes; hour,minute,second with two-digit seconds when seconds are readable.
4,53
